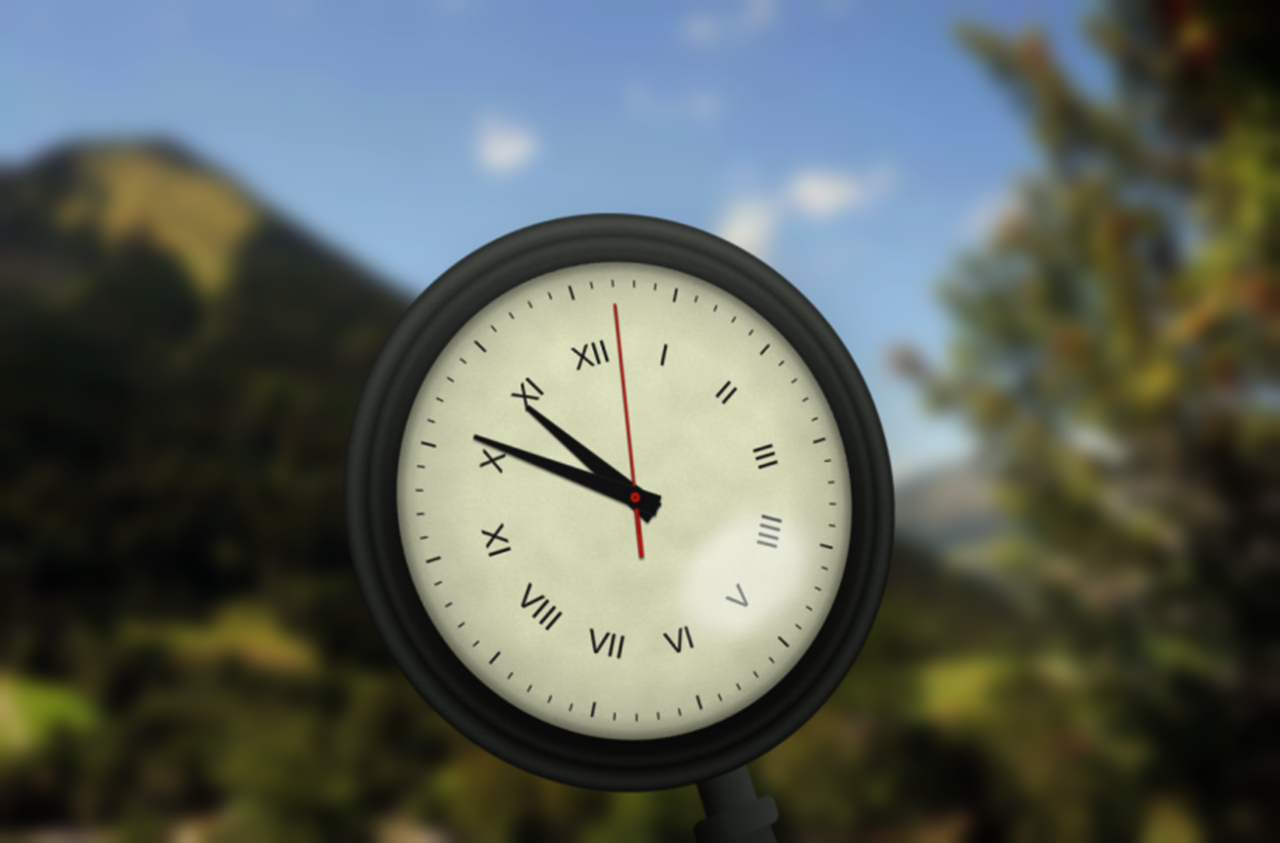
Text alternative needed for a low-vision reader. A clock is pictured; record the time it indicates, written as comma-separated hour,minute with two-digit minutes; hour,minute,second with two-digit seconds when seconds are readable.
10,51,02
